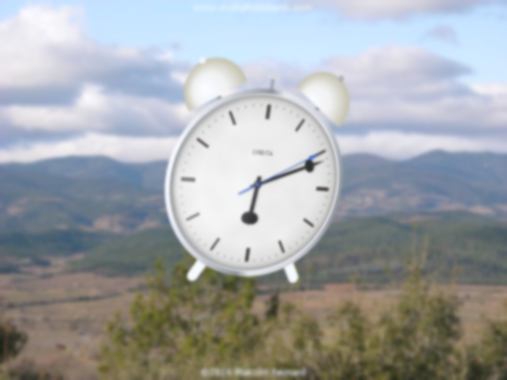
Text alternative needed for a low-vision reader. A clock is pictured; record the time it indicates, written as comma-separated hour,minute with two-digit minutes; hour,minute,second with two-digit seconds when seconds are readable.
6,11,10
